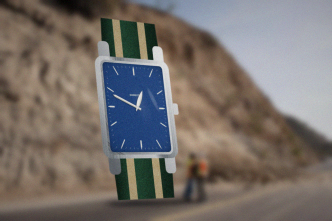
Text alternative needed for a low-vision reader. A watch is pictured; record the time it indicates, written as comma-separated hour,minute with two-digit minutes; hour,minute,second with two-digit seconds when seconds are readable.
12,49
